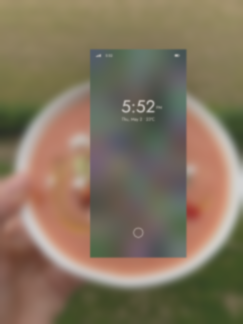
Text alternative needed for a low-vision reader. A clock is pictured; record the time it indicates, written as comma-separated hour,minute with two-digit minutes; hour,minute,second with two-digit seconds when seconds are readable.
5,52
